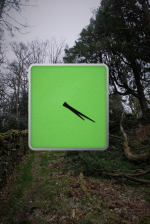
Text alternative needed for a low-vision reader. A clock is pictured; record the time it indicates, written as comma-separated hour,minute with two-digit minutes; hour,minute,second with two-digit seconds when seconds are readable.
4,20
